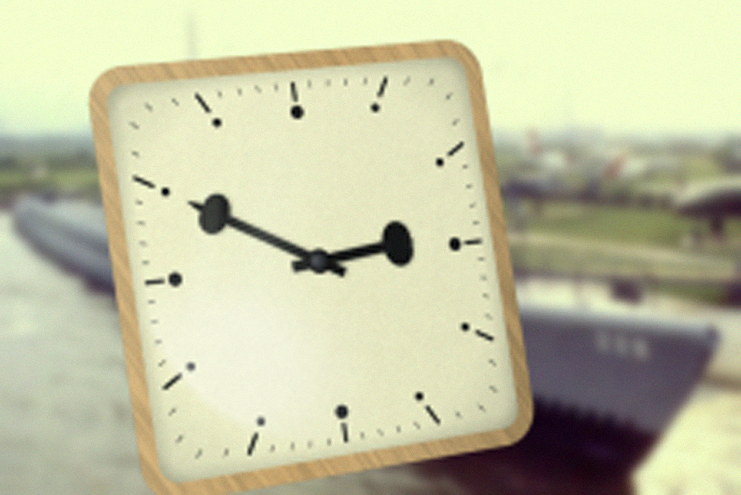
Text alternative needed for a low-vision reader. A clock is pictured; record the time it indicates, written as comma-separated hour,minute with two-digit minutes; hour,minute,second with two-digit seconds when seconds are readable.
2,50
